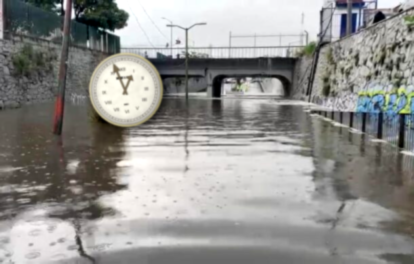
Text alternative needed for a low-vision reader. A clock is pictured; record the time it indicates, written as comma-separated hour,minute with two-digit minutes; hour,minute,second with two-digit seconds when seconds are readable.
12,57
